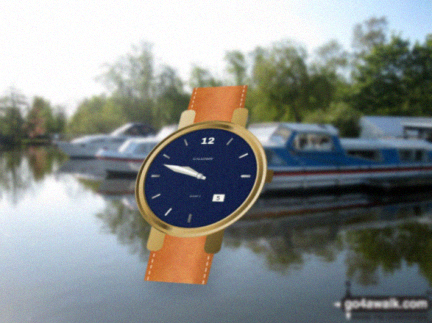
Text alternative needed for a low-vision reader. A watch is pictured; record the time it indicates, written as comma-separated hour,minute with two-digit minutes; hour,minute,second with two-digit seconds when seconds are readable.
9,48
